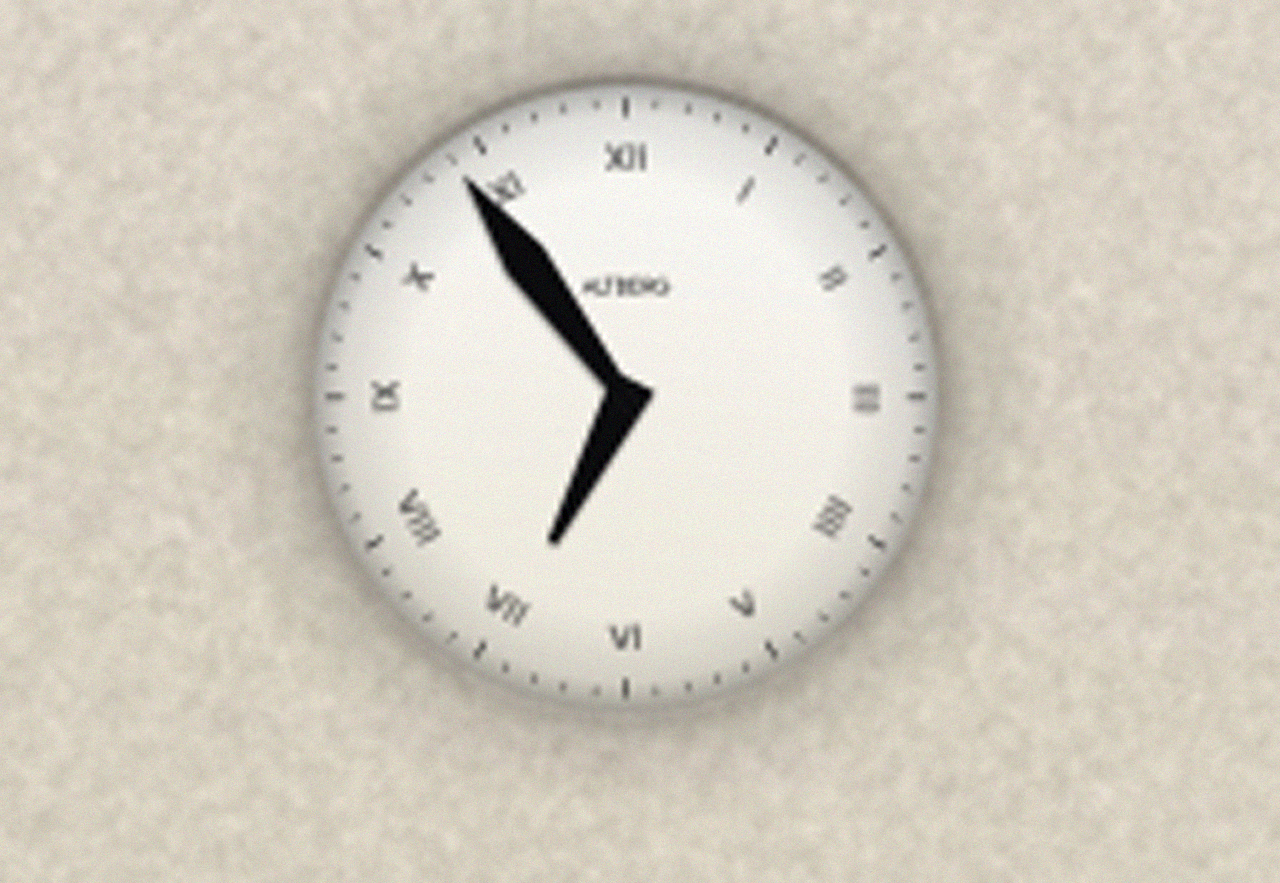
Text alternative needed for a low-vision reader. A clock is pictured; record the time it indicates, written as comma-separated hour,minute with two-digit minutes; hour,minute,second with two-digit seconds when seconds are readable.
6,54
